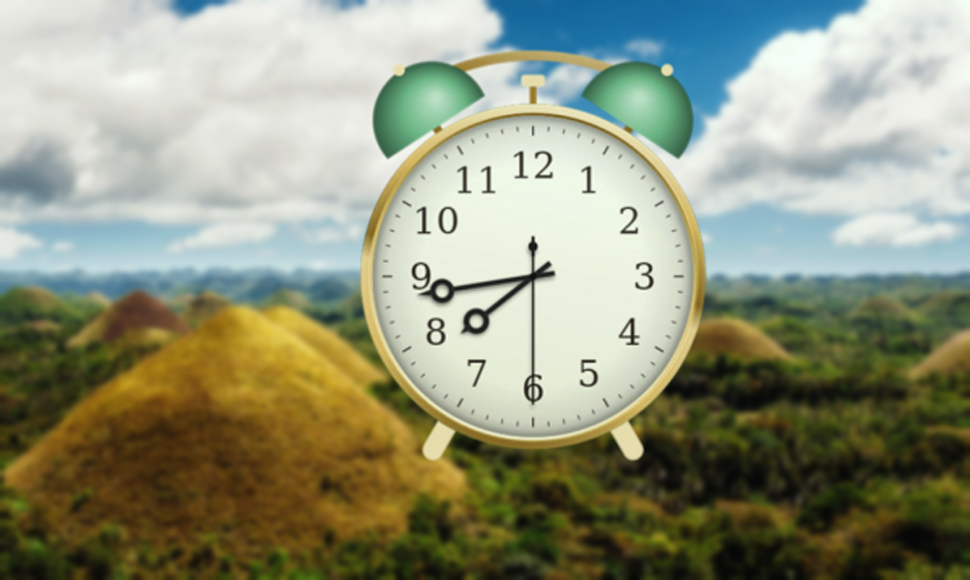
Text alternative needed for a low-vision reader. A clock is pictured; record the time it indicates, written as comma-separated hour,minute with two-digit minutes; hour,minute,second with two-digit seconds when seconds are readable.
7,43,30
